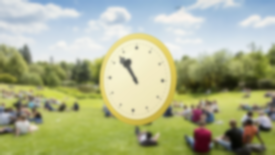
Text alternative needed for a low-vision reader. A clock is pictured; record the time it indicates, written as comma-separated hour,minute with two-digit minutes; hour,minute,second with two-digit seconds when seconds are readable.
10,53
